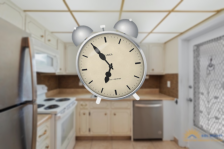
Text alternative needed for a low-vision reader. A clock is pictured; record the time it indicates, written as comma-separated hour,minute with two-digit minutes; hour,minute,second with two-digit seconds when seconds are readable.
6,55
